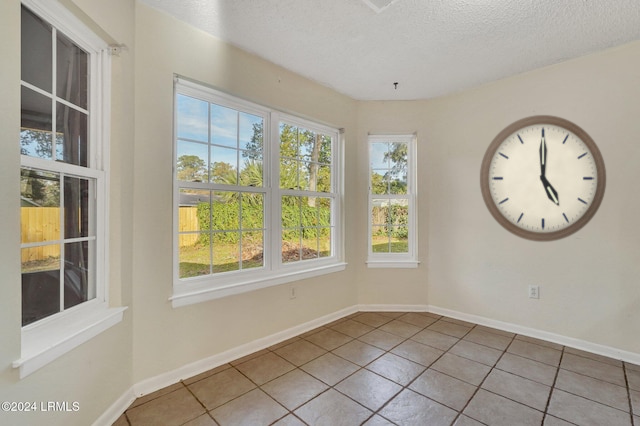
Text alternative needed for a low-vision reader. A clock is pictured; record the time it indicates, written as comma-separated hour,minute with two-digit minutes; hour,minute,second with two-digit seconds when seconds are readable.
5,00
